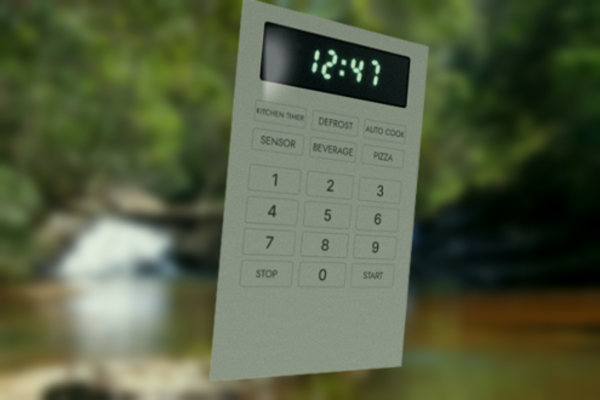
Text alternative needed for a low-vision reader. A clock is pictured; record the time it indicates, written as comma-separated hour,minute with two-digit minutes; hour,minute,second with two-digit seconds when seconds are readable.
12,47
